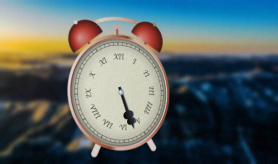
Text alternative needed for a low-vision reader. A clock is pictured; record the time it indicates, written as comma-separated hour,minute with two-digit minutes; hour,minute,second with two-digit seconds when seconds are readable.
5,27
